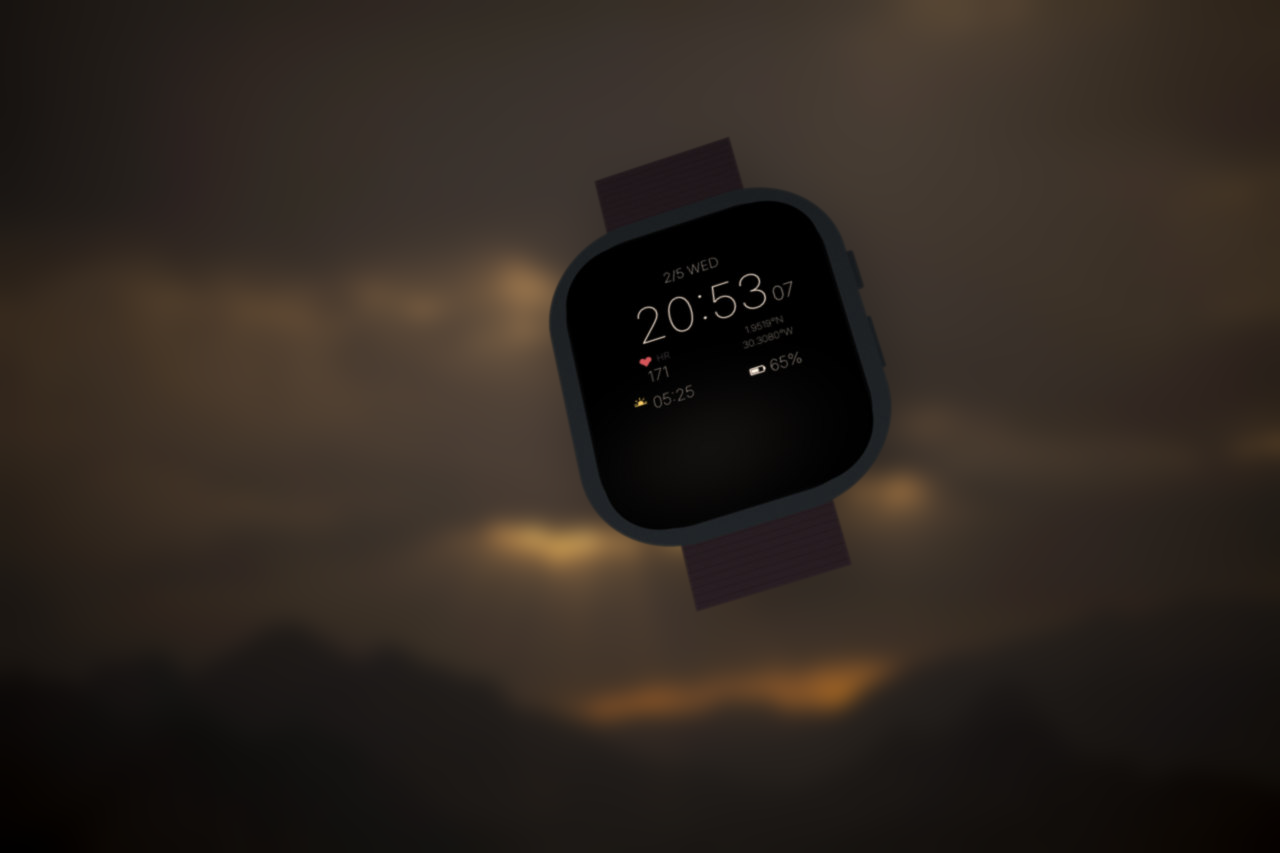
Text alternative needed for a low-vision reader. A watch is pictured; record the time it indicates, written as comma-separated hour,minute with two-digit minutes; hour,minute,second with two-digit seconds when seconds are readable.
20,53,07
